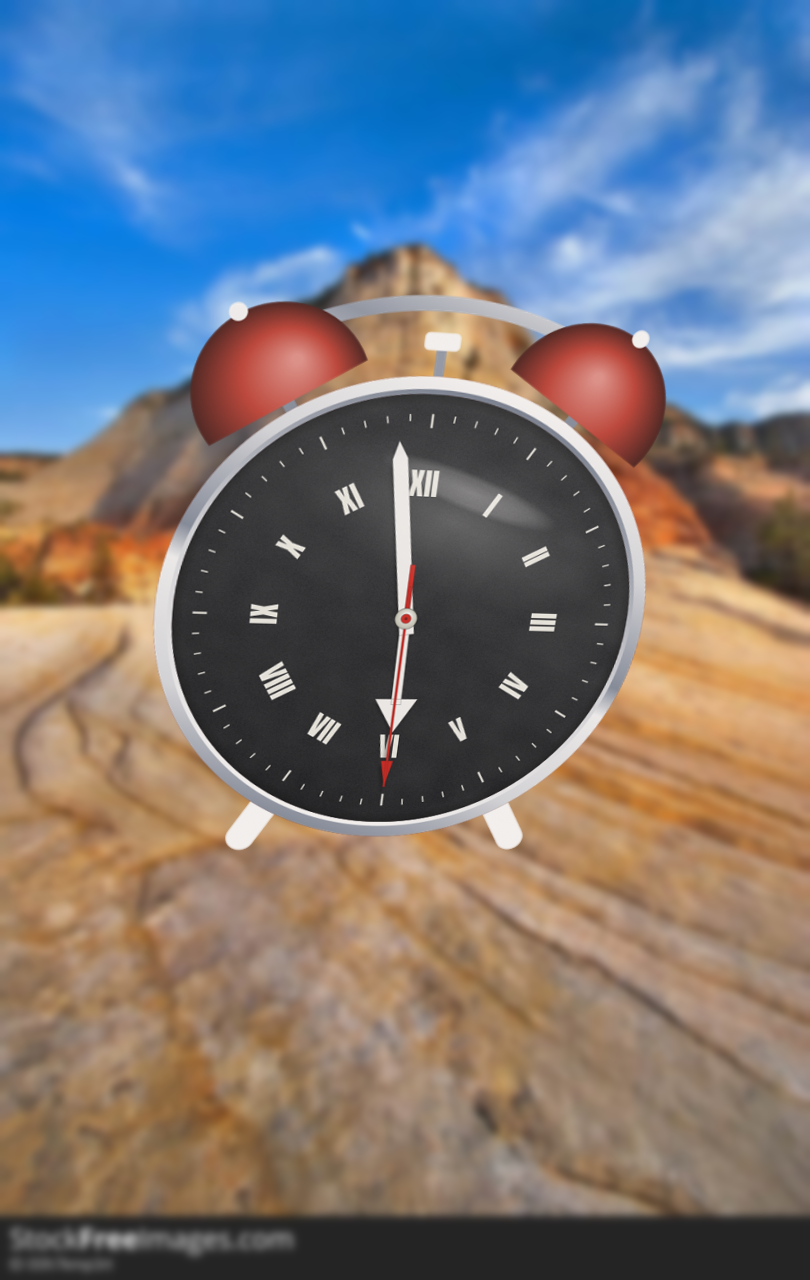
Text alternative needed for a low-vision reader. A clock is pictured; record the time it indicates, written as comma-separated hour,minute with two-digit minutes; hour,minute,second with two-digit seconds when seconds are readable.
5,58,30
